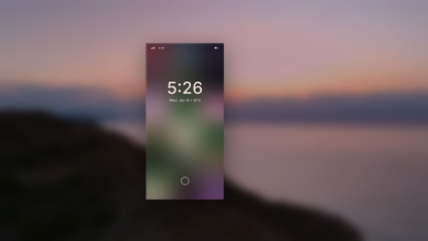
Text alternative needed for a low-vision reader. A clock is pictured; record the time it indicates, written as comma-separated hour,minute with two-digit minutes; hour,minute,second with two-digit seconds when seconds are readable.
5,26
